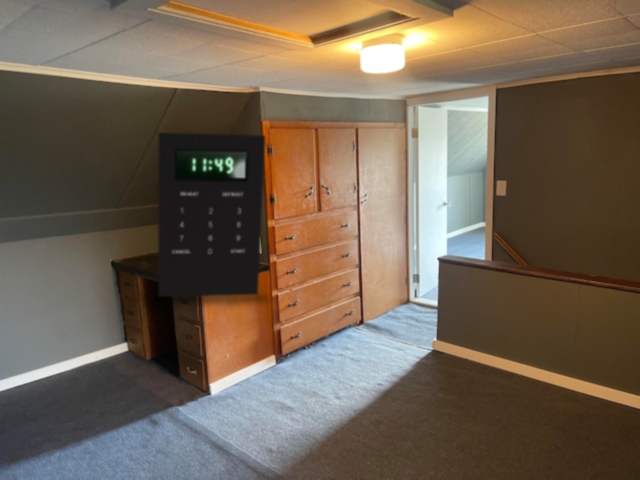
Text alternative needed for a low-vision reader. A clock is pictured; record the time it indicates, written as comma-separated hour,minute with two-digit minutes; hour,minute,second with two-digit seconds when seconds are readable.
11,49
